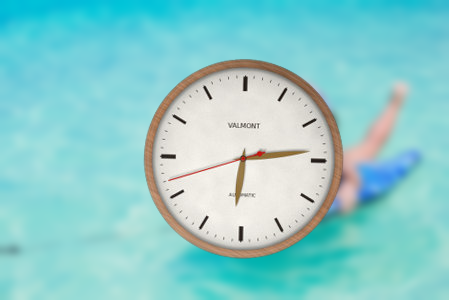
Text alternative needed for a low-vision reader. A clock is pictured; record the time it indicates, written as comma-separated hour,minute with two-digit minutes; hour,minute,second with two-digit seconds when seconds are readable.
6,13,42
